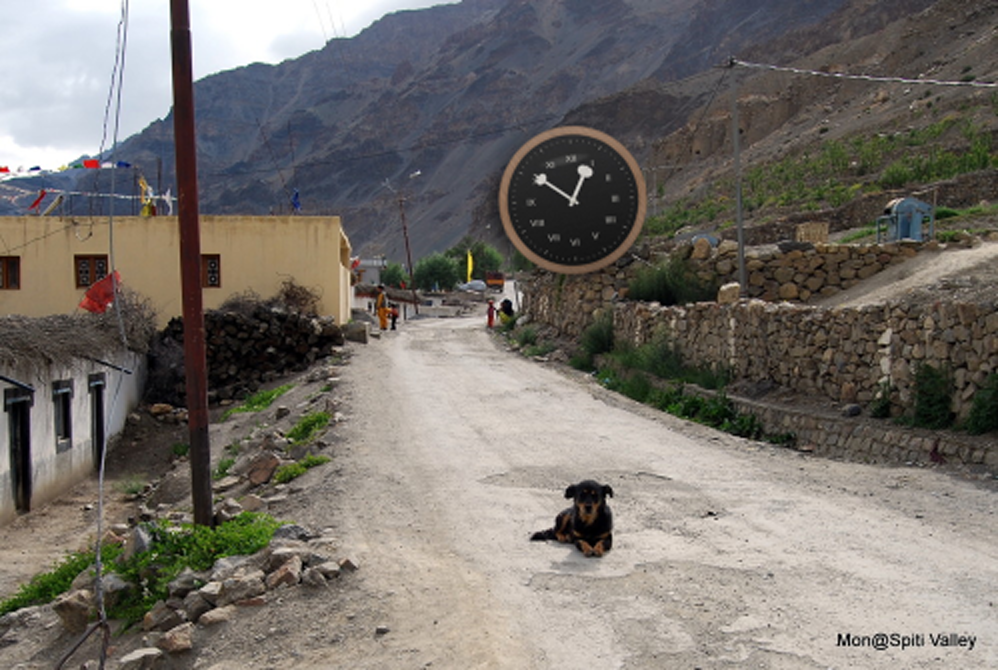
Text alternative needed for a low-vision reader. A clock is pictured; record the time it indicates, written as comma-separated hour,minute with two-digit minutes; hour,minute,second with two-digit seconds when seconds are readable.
12,51
